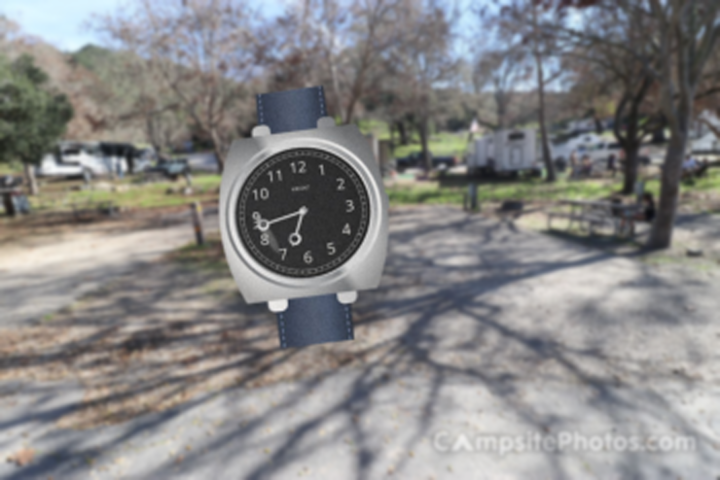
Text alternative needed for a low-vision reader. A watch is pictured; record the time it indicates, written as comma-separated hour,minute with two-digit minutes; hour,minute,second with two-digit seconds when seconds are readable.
6,43
